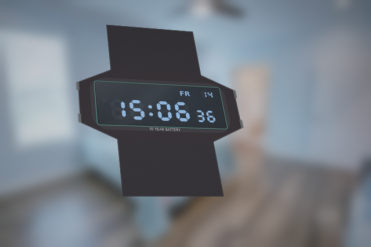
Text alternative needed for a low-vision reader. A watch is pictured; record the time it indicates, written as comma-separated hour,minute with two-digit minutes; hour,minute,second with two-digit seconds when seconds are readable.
15,06,36
